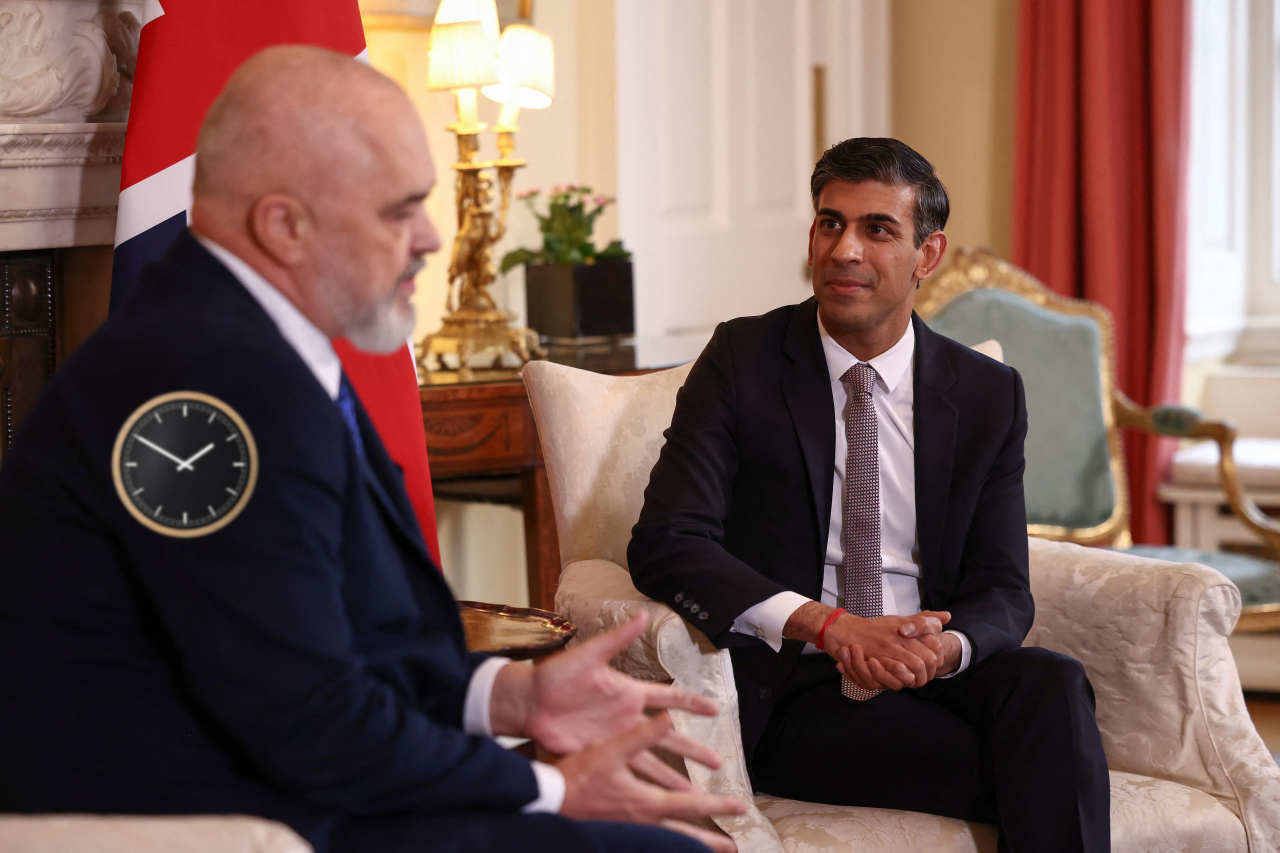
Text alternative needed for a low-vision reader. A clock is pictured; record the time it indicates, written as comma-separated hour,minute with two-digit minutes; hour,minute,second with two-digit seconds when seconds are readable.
1,50
